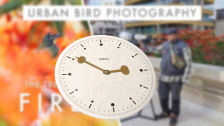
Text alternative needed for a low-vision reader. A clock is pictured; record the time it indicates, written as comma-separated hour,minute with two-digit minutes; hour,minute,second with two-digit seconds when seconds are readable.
2,51
